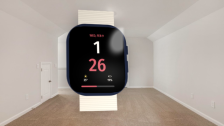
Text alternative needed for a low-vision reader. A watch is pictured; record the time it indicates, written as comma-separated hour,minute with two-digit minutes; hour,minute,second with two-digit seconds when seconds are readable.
1,26
